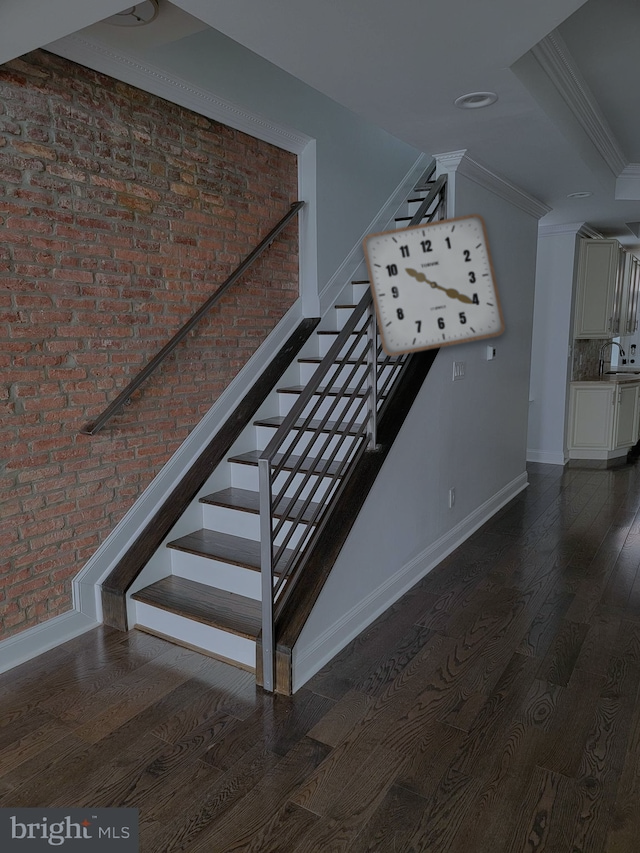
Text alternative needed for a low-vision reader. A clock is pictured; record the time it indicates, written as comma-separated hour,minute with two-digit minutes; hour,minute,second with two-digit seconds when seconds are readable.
10,21
